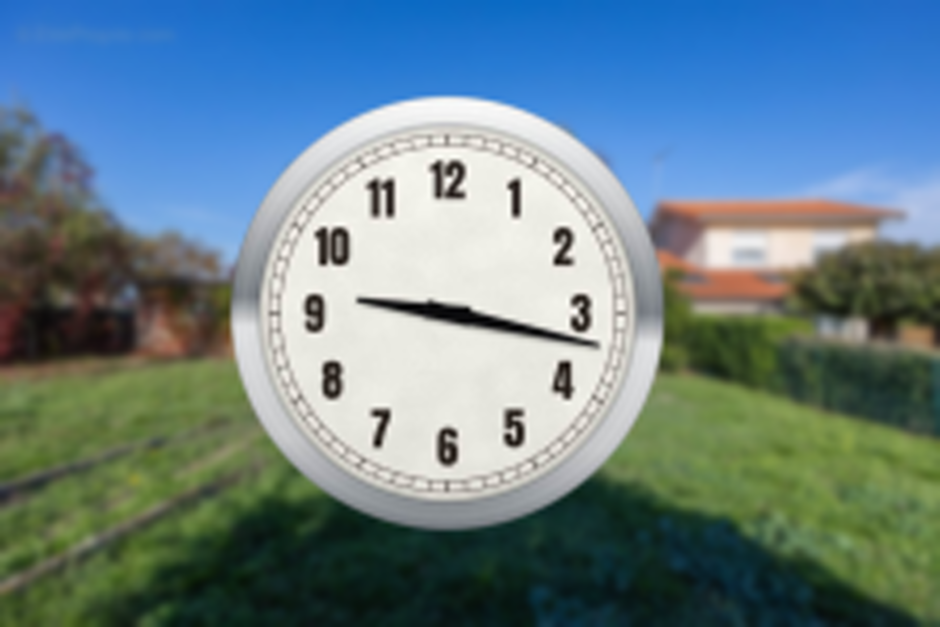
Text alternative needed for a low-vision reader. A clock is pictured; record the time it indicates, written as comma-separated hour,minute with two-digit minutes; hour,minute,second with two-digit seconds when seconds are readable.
9,17
